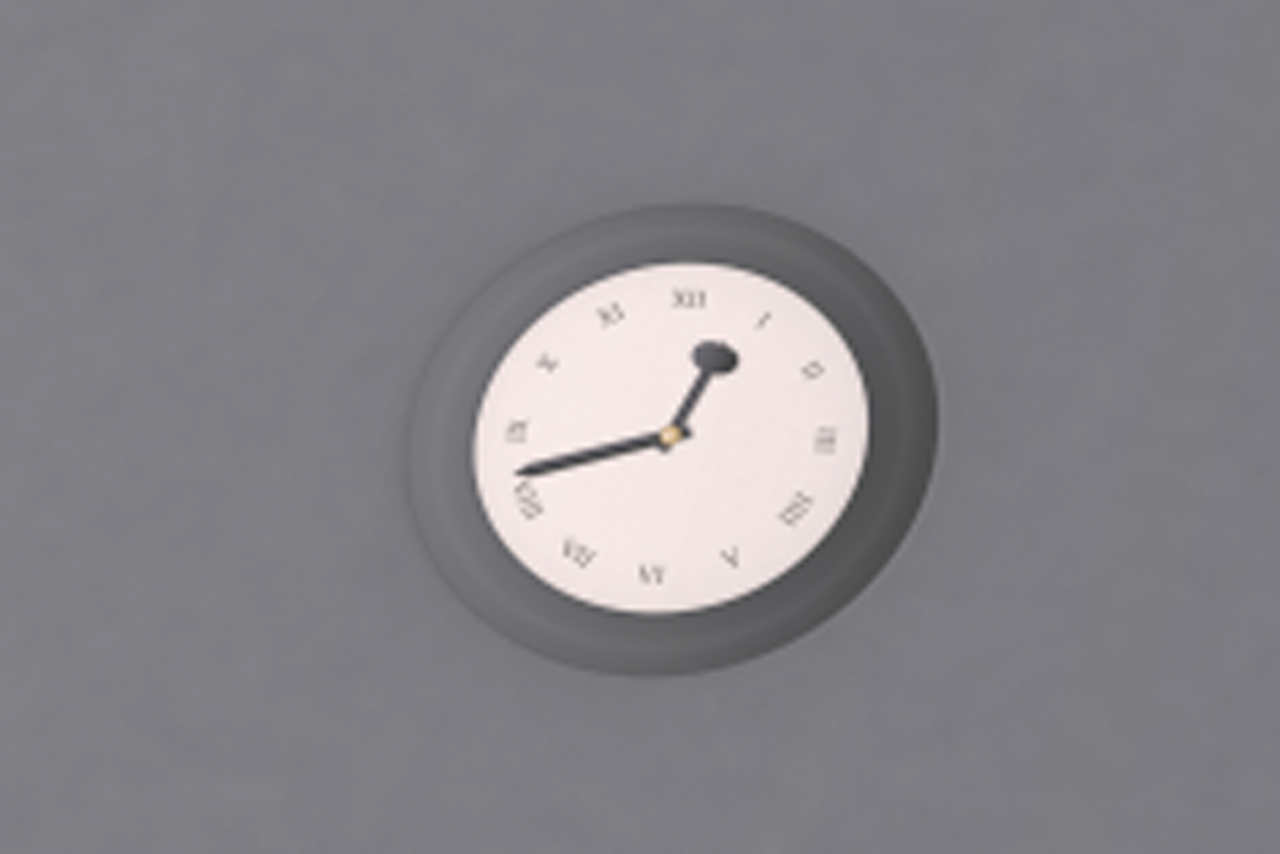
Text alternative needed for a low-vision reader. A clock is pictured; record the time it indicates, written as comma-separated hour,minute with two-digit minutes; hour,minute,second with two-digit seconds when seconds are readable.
12,42
